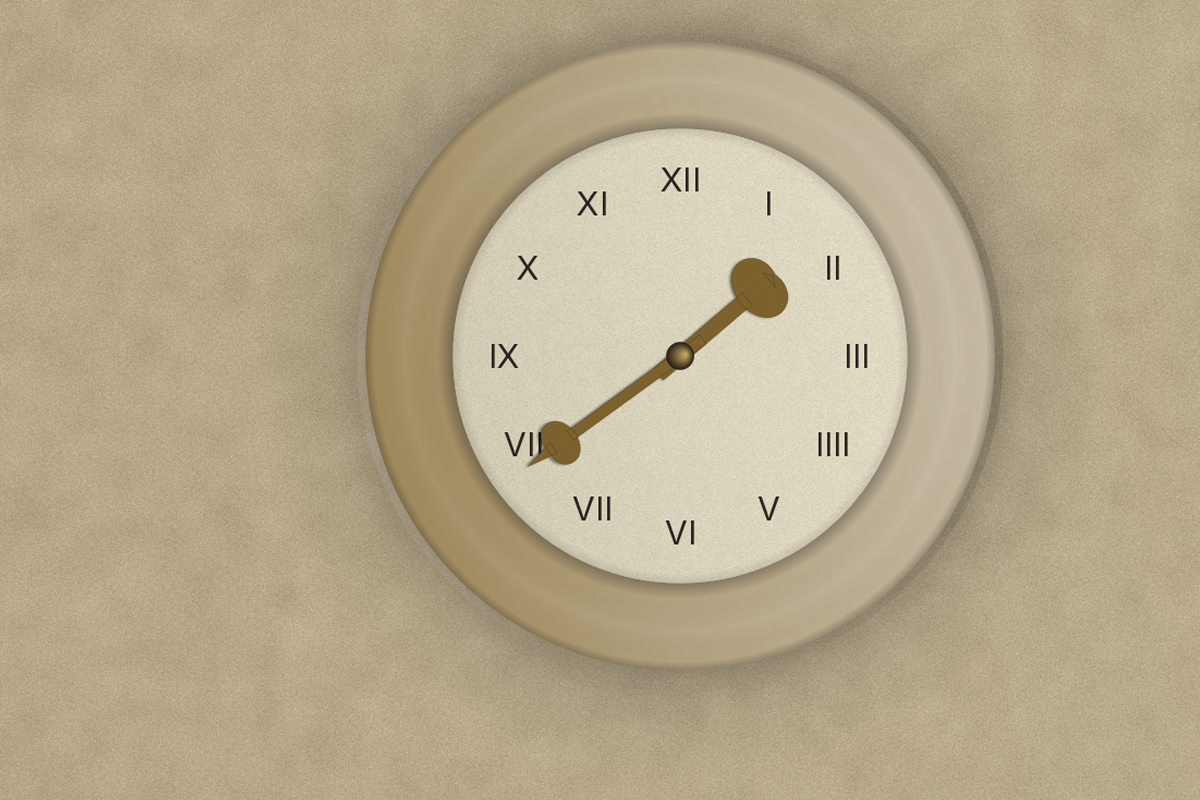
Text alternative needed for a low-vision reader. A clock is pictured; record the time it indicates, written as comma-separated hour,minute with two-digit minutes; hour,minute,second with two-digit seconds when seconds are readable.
1,39
